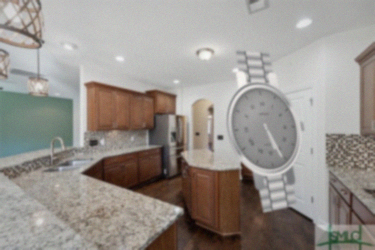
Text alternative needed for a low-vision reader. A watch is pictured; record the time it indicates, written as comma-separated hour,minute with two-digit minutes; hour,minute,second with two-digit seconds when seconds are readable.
5,26
